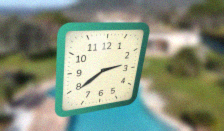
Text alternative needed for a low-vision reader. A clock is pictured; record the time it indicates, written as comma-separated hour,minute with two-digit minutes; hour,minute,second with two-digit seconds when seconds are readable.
2,39
